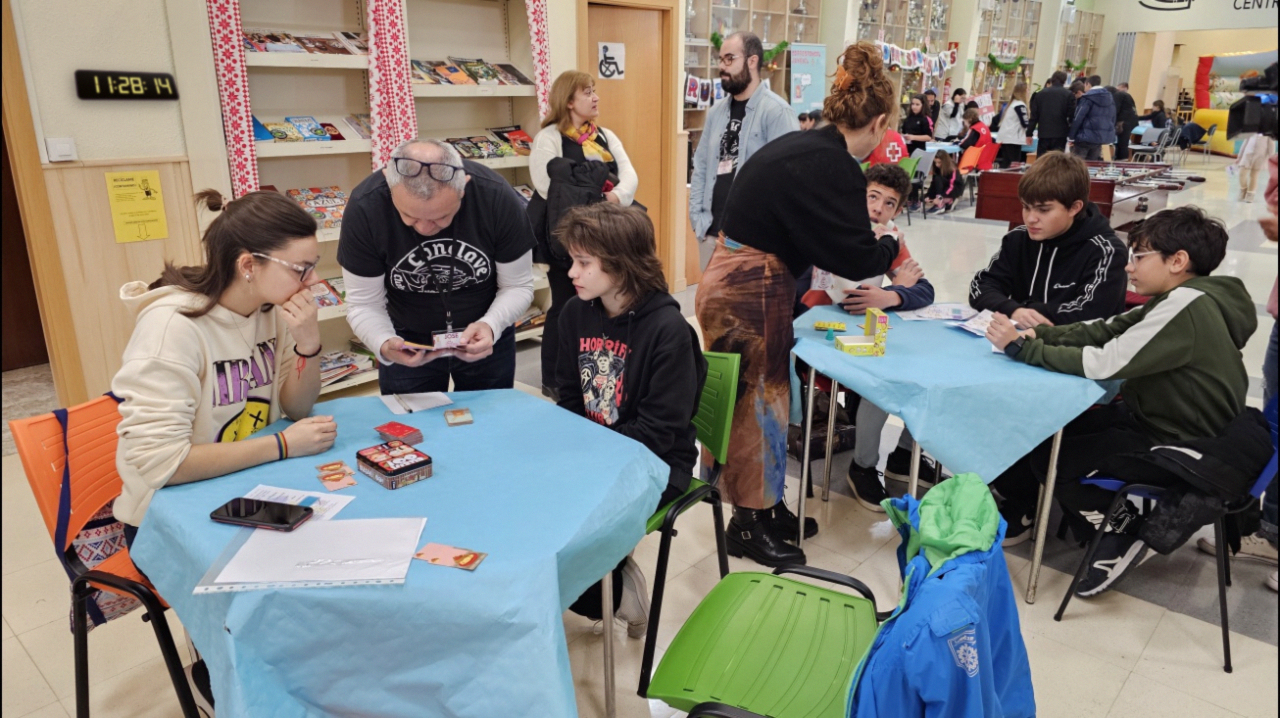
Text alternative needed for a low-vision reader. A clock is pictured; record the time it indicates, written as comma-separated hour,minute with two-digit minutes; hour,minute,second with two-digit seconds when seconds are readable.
11,28,14
